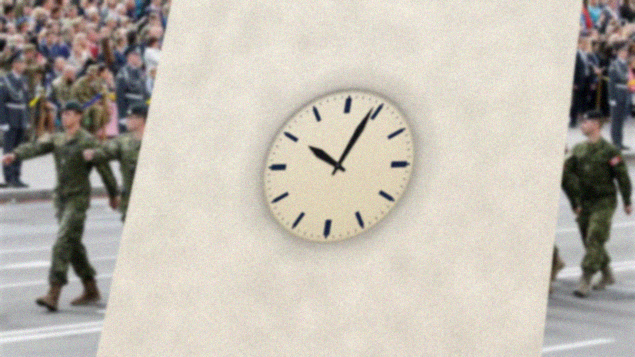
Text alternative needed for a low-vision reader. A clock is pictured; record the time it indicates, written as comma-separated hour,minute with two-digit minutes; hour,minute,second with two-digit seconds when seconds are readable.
10,04
